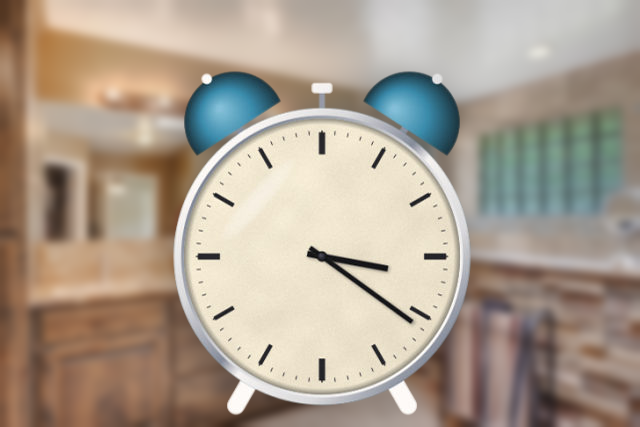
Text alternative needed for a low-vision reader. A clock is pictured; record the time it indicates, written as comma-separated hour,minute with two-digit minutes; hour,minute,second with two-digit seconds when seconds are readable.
3,21
